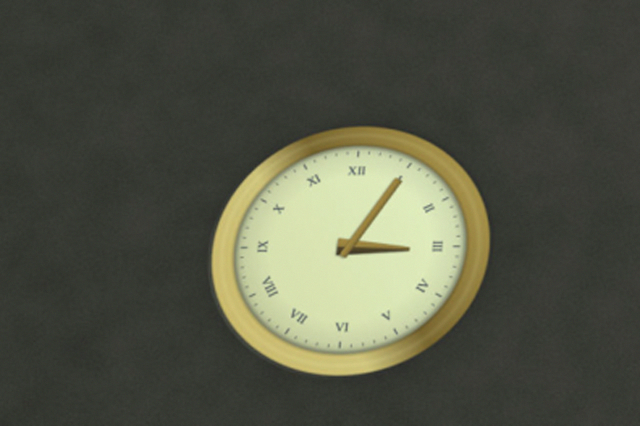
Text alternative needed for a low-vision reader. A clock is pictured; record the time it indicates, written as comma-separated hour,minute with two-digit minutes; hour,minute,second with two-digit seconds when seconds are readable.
3,05
